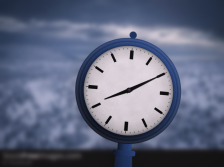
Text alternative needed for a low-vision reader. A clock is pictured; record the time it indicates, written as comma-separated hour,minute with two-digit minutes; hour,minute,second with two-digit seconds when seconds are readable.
8,10
